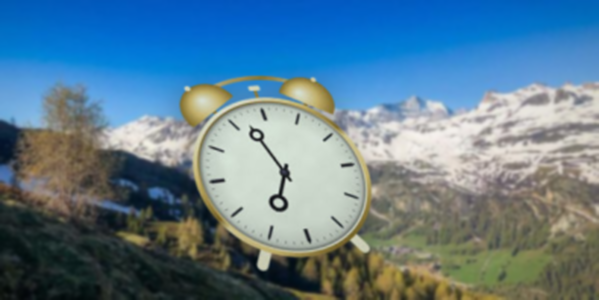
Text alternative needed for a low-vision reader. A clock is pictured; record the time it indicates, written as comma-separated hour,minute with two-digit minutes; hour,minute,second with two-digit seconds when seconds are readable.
6,57
